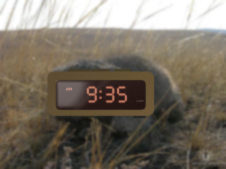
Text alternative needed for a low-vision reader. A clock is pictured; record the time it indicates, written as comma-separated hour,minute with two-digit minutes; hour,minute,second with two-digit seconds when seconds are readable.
9,35
